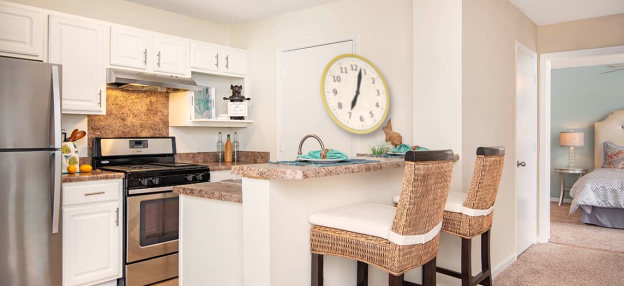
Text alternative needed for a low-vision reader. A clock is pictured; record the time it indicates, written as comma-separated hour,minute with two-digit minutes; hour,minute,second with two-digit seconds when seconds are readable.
7,03
